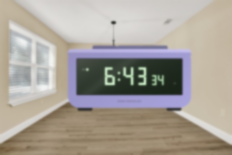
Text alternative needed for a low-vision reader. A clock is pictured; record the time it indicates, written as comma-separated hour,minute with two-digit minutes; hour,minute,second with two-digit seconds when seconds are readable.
6,43
